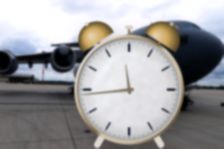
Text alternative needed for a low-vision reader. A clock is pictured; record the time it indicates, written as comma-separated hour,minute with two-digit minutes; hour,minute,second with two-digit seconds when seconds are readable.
11,44
